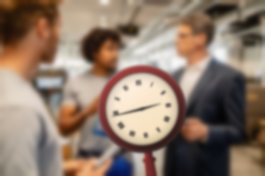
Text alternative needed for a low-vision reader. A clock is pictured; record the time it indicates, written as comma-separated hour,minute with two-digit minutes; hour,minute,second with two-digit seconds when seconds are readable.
2,44
